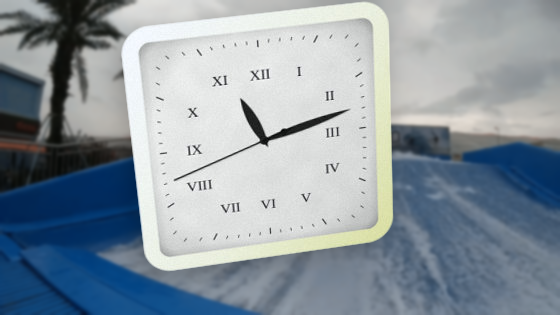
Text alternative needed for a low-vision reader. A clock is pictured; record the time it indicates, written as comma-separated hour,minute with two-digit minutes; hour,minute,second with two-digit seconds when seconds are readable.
11,12,42
